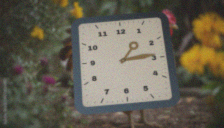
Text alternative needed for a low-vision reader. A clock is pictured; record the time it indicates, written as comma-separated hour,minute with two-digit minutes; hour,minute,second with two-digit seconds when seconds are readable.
1,14
